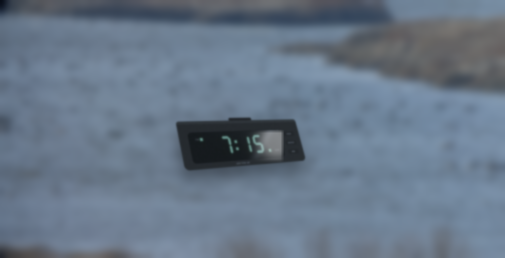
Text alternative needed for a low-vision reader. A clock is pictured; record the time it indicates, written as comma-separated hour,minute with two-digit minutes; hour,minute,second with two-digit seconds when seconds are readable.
7,15
